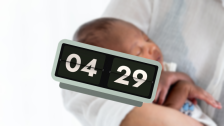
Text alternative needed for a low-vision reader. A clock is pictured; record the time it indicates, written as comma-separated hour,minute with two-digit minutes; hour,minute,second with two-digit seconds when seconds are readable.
4,29
